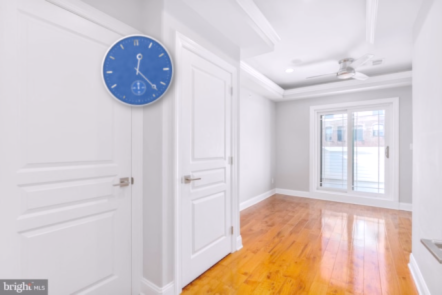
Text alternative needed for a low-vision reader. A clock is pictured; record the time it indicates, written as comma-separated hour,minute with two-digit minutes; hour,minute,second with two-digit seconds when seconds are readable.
12,23
